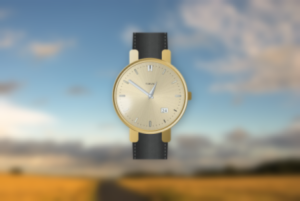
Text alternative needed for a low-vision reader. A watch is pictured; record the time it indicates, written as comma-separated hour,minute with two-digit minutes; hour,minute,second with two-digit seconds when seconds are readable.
12,51
